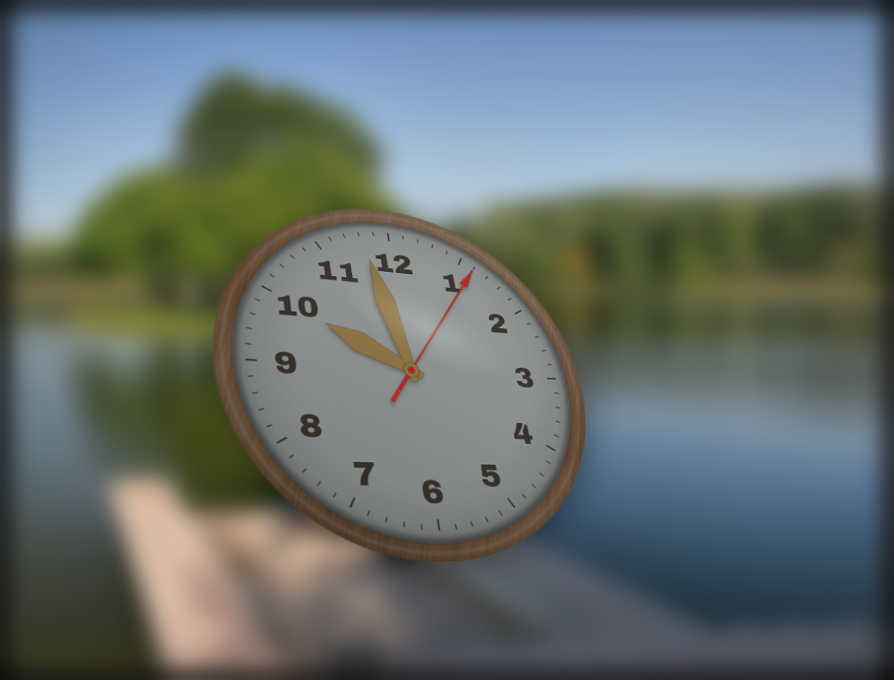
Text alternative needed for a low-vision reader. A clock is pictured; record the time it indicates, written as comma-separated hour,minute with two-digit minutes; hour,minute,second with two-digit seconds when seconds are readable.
9,58,06
